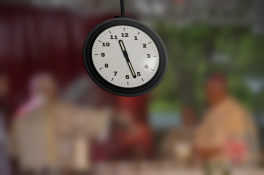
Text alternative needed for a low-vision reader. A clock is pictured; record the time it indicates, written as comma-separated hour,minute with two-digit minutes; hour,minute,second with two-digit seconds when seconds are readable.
11,27
